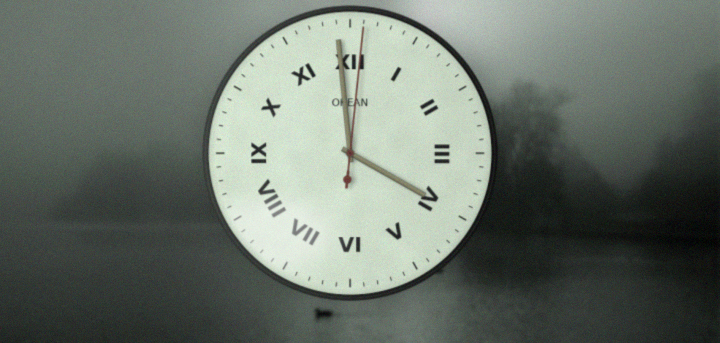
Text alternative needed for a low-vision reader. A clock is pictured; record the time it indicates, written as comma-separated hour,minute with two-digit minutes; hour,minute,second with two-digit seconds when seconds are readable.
3,59,01
